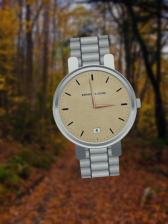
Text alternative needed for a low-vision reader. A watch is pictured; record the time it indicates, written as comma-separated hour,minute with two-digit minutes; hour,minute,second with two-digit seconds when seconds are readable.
2,59
